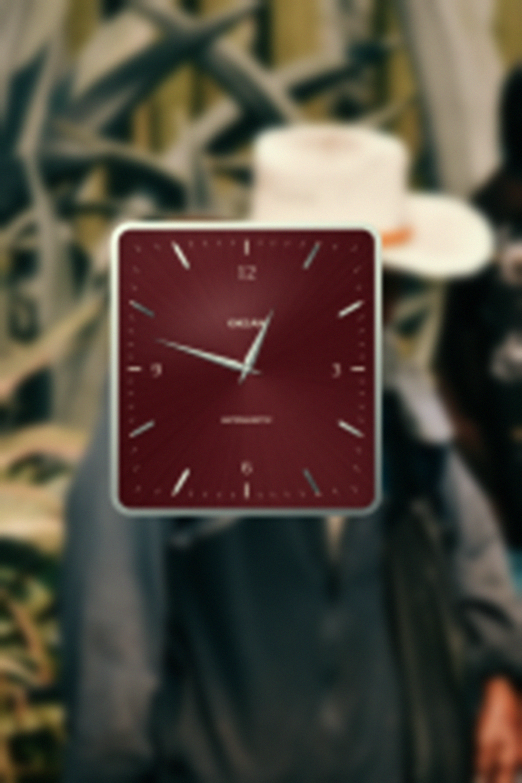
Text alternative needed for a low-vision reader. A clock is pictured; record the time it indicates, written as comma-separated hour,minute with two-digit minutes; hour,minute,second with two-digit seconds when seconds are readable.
12,48
